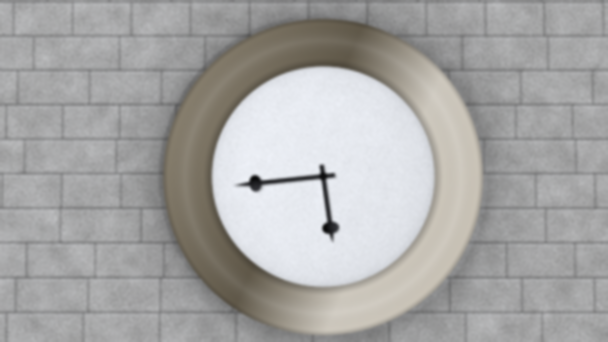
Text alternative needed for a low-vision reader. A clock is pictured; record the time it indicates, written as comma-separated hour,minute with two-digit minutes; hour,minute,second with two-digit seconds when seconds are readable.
5,44
